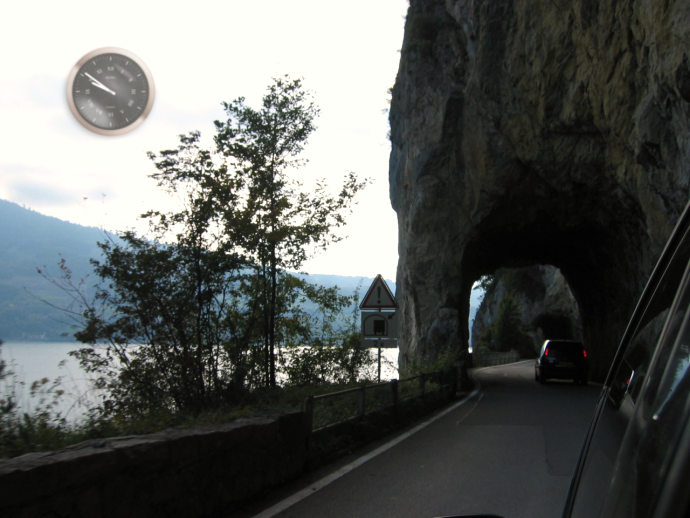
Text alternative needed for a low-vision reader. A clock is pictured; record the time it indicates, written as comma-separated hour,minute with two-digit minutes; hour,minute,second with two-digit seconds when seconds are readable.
9,51
